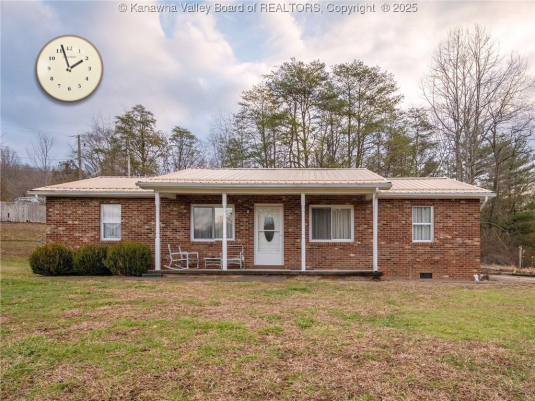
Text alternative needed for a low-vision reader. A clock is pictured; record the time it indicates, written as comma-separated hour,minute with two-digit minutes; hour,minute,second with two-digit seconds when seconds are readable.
1,57
